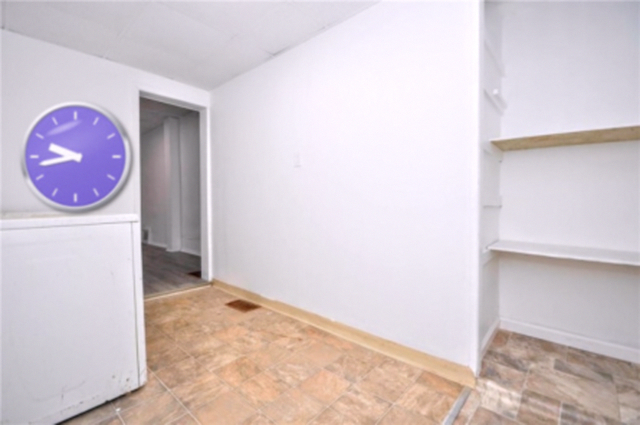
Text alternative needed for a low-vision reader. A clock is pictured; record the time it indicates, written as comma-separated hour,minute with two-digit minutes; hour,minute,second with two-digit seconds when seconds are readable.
9,43
